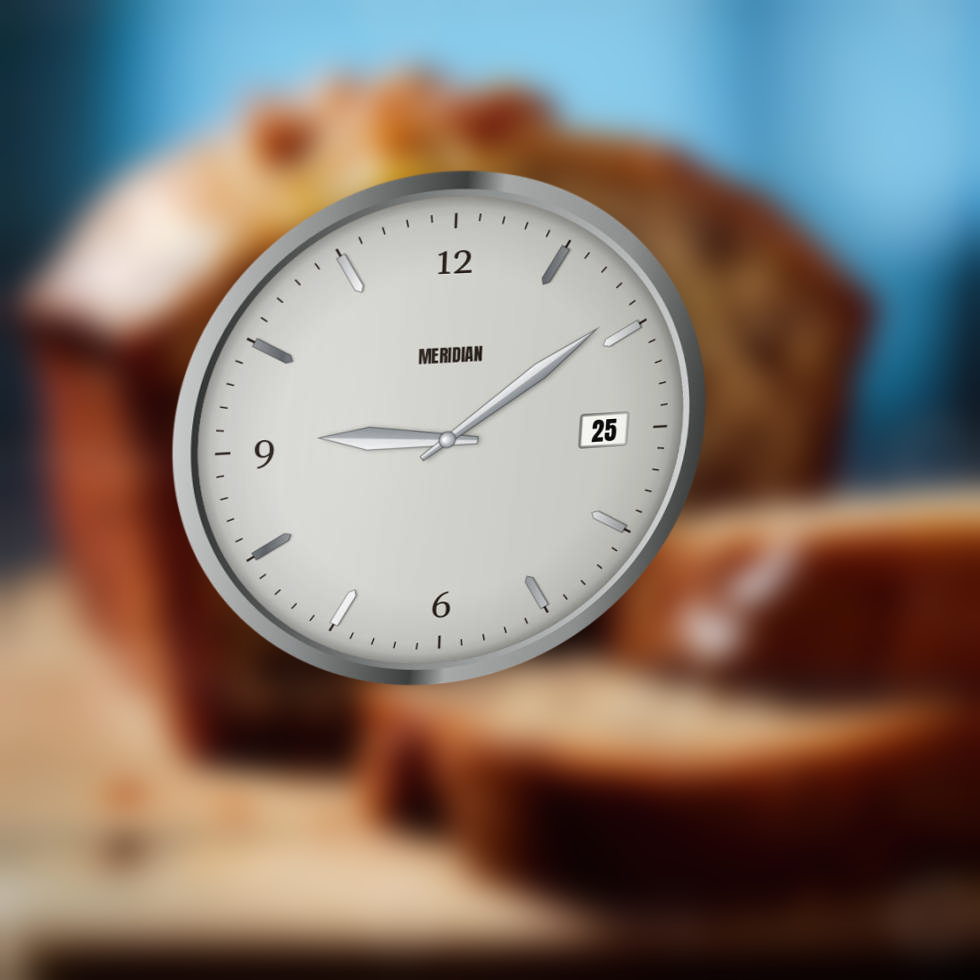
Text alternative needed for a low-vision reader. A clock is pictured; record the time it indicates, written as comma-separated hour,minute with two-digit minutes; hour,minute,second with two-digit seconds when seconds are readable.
9,09
